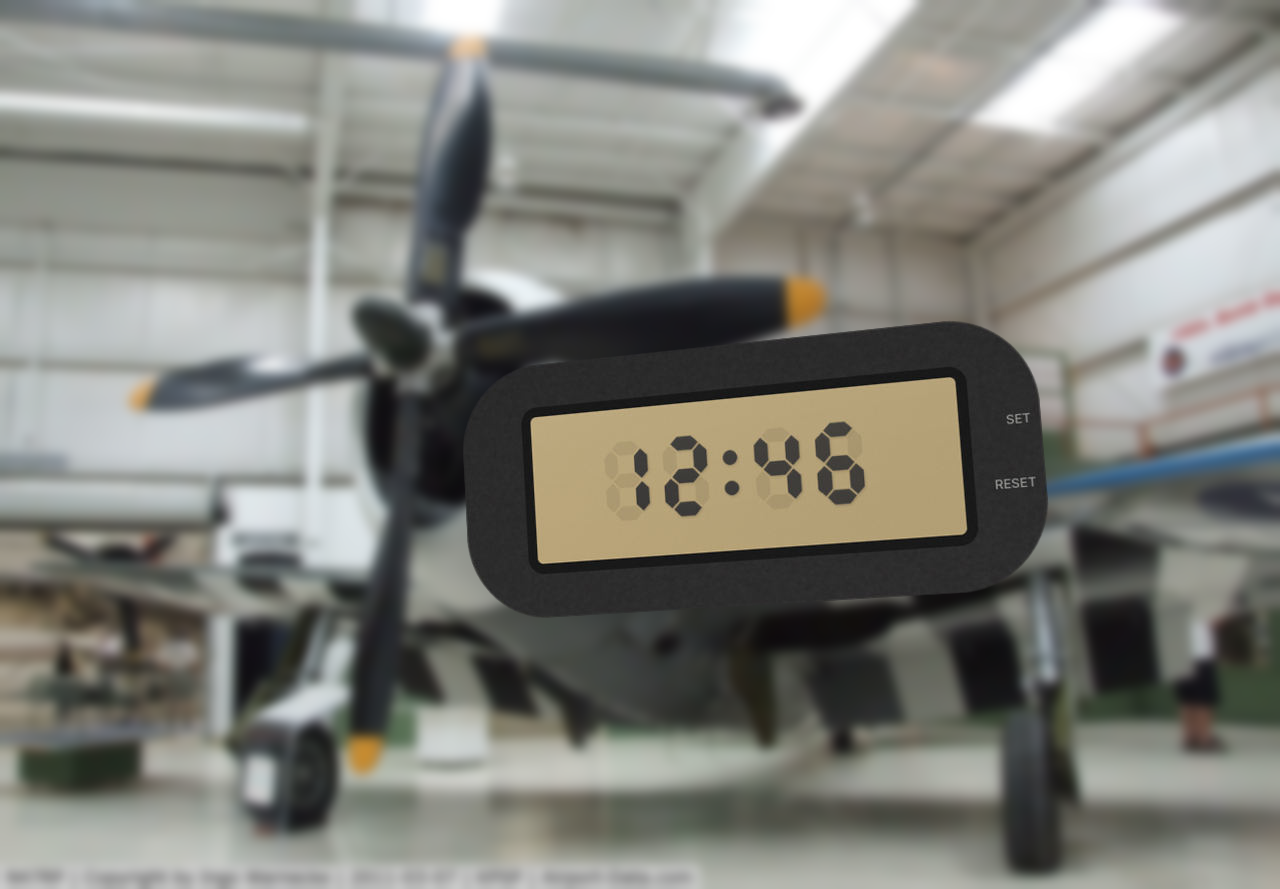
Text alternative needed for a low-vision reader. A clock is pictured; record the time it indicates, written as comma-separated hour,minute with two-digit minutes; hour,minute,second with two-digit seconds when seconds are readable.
12,46
